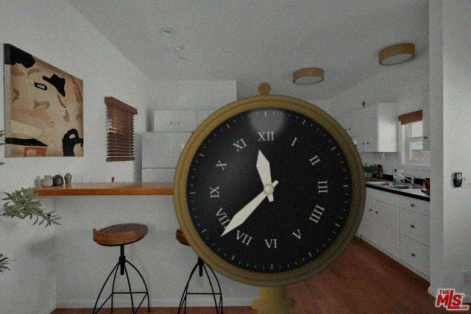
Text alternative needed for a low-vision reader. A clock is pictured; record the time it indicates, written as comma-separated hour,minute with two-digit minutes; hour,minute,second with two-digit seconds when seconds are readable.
11,38
